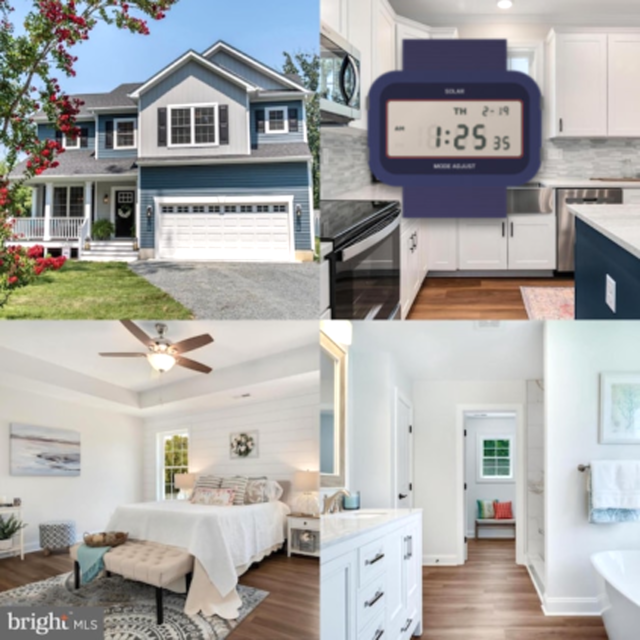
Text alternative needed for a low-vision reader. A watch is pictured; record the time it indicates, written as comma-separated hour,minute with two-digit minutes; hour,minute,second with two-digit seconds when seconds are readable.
1,25,35
